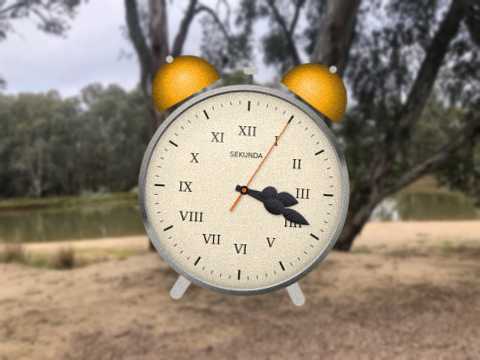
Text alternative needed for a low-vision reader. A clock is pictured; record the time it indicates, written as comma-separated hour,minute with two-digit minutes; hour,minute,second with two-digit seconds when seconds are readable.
3,19,05
